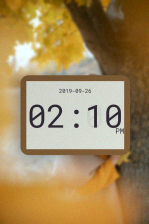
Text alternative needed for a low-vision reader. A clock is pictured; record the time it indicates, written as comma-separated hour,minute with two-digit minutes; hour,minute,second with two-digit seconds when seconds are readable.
2,10
